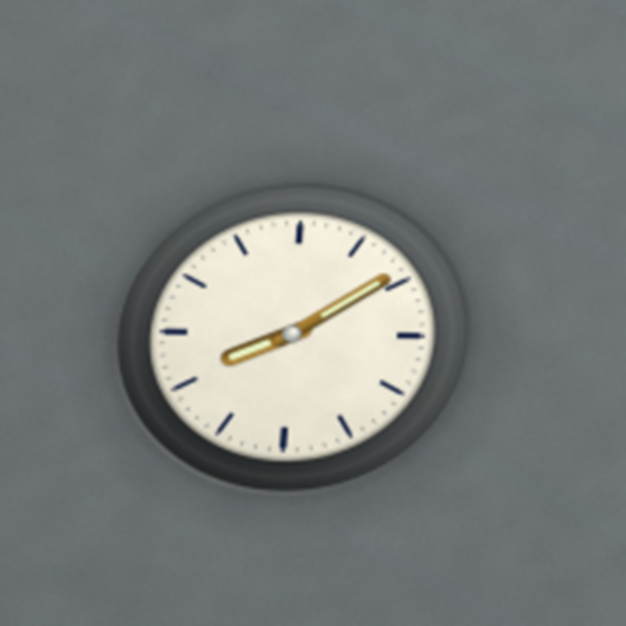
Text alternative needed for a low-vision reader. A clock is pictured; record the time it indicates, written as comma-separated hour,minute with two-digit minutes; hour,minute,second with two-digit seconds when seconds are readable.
8,09
